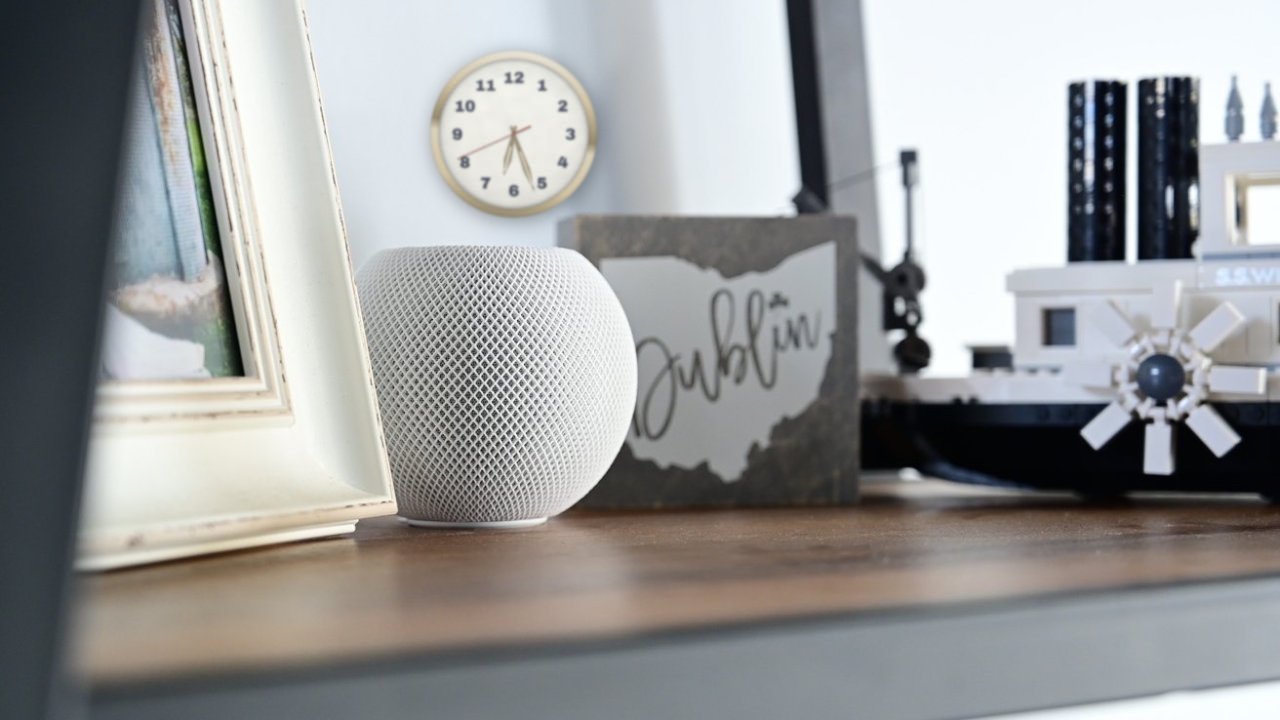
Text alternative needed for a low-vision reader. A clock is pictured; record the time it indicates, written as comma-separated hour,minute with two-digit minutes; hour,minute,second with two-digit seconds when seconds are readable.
6,26,41
